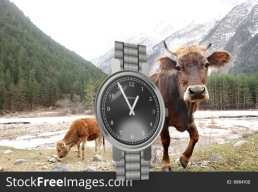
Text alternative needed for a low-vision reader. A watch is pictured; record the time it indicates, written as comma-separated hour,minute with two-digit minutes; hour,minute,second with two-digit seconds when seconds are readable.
12,55
